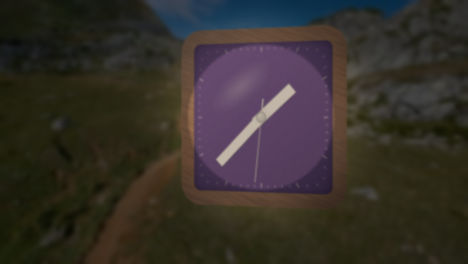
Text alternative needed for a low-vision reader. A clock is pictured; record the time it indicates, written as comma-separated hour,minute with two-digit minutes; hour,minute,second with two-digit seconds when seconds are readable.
1,37,31
